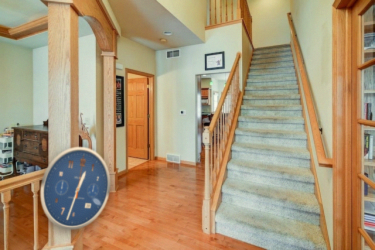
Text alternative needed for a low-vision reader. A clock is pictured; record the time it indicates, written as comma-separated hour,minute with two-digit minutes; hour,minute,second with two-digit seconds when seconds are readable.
12,32
